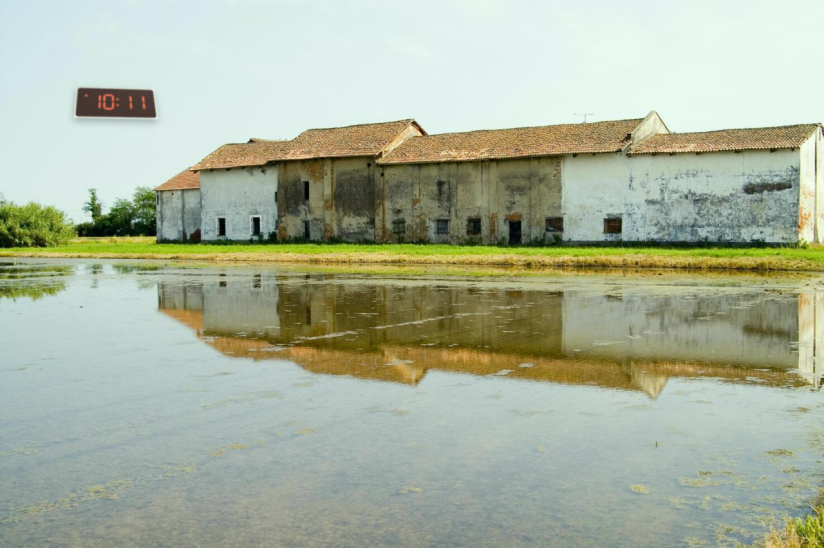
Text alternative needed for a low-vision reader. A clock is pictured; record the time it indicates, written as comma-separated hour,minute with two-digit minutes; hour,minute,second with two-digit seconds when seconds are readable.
10,11
